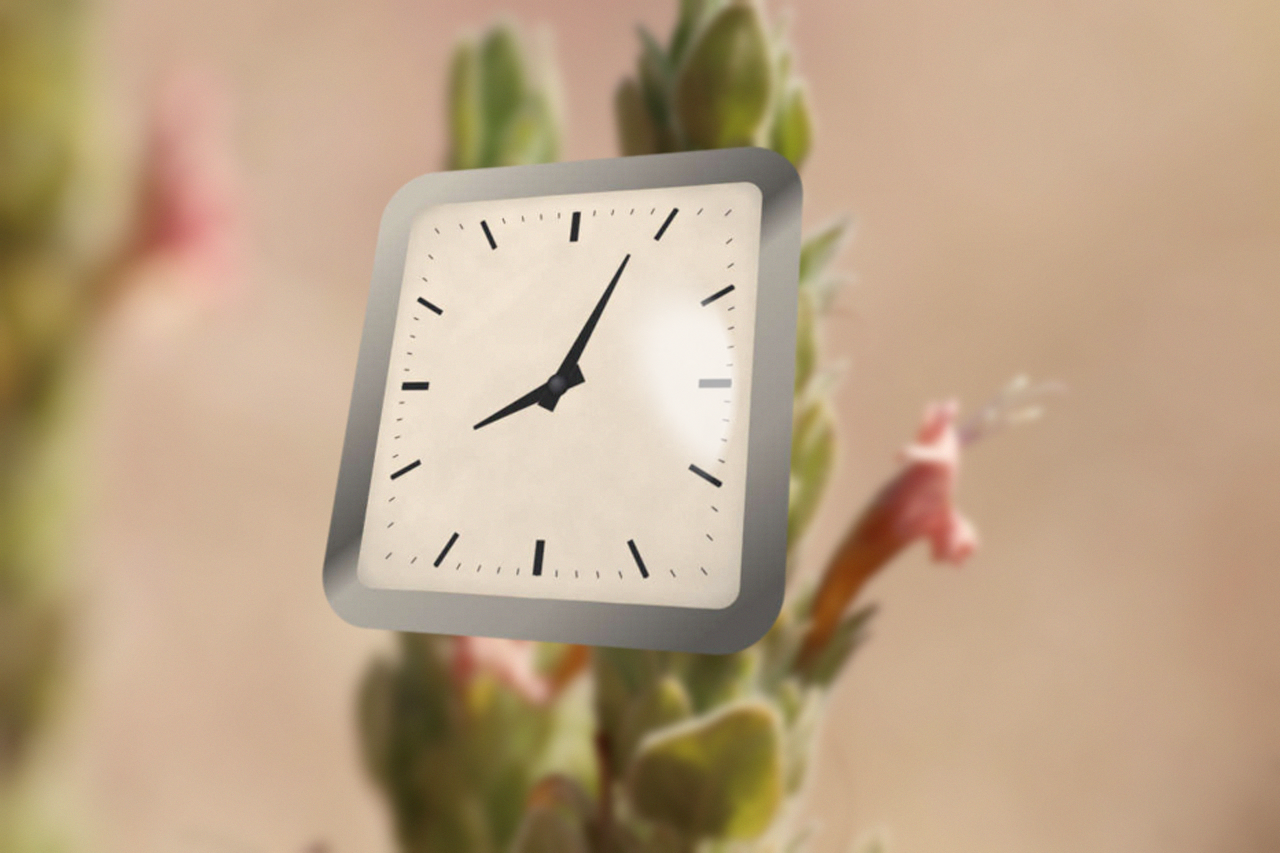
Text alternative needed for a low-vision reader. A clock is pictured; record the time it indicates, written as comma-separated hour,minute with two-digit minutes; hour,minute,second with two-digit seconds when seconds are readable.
8,04
